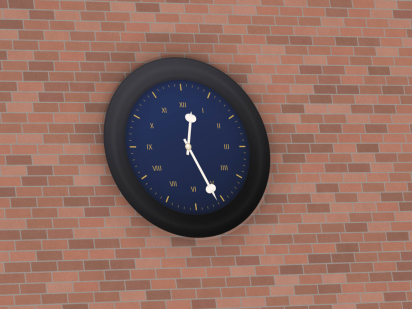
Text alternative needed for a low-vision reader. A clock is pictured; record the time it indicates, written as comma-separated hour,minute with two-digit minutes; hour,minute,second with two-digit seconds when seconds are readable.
12,26
